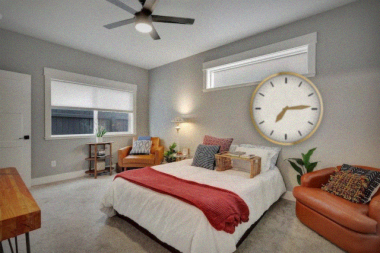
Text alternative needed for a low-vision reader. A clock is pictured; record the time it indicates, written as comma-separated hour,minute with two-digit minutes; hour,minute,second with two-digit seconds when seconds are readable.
7,14
